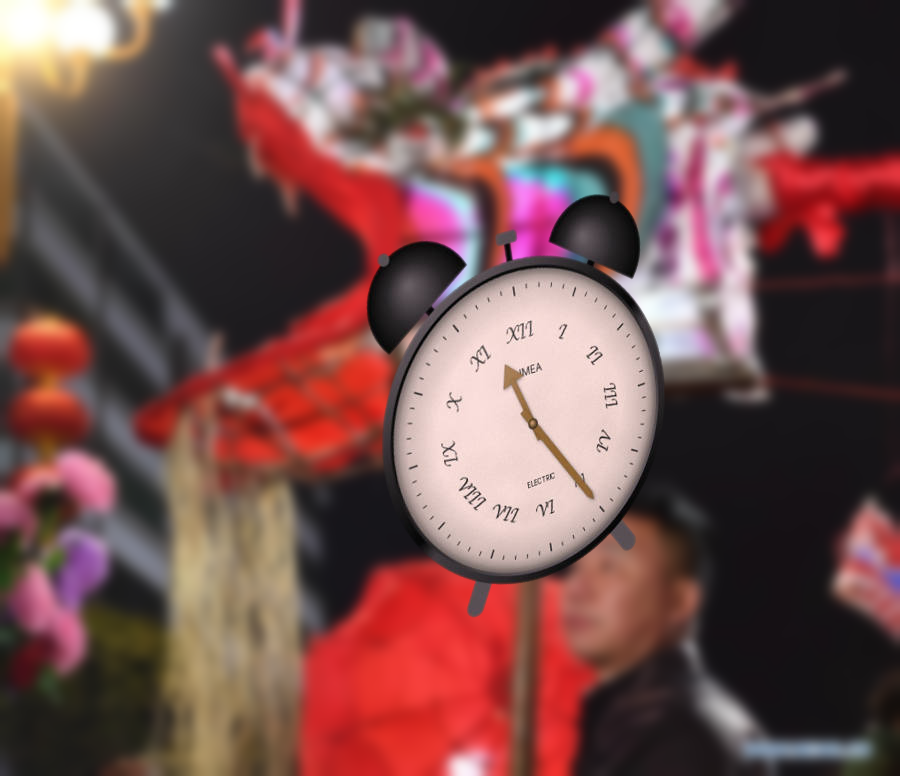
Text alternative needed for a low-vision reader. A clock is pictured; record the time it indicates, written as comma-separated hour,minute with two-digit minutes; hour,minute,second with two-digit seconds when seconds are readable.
11,25
